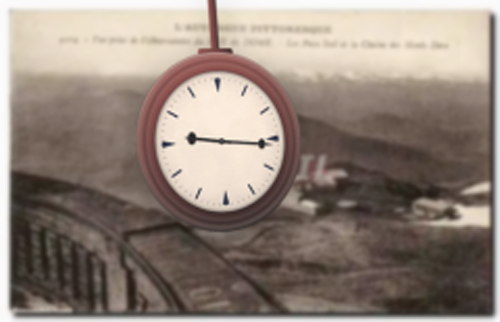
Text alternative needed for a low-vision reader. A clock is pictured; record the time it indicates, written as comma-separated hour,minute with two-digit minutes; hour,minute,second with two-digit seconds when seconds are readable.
9,16
